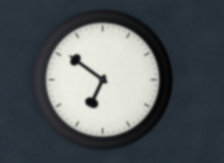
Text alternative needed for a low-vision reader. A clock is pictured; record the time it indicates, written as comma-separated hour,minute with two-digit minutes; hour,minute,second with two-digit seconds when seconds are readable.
6,51
